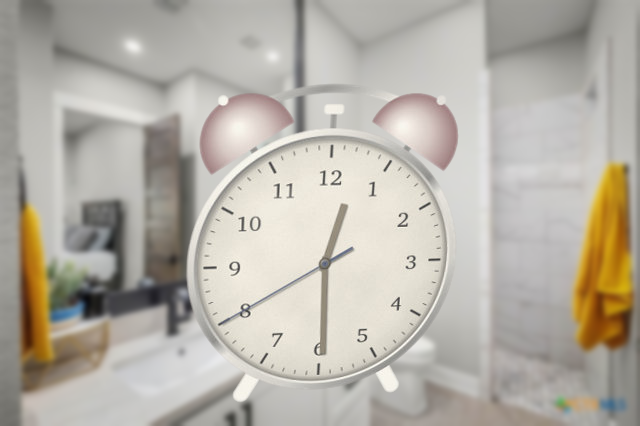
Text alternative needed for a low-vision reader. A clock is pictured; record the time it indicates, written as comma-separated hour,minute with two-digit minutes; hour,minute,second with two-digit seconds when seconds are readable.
12,29,40
